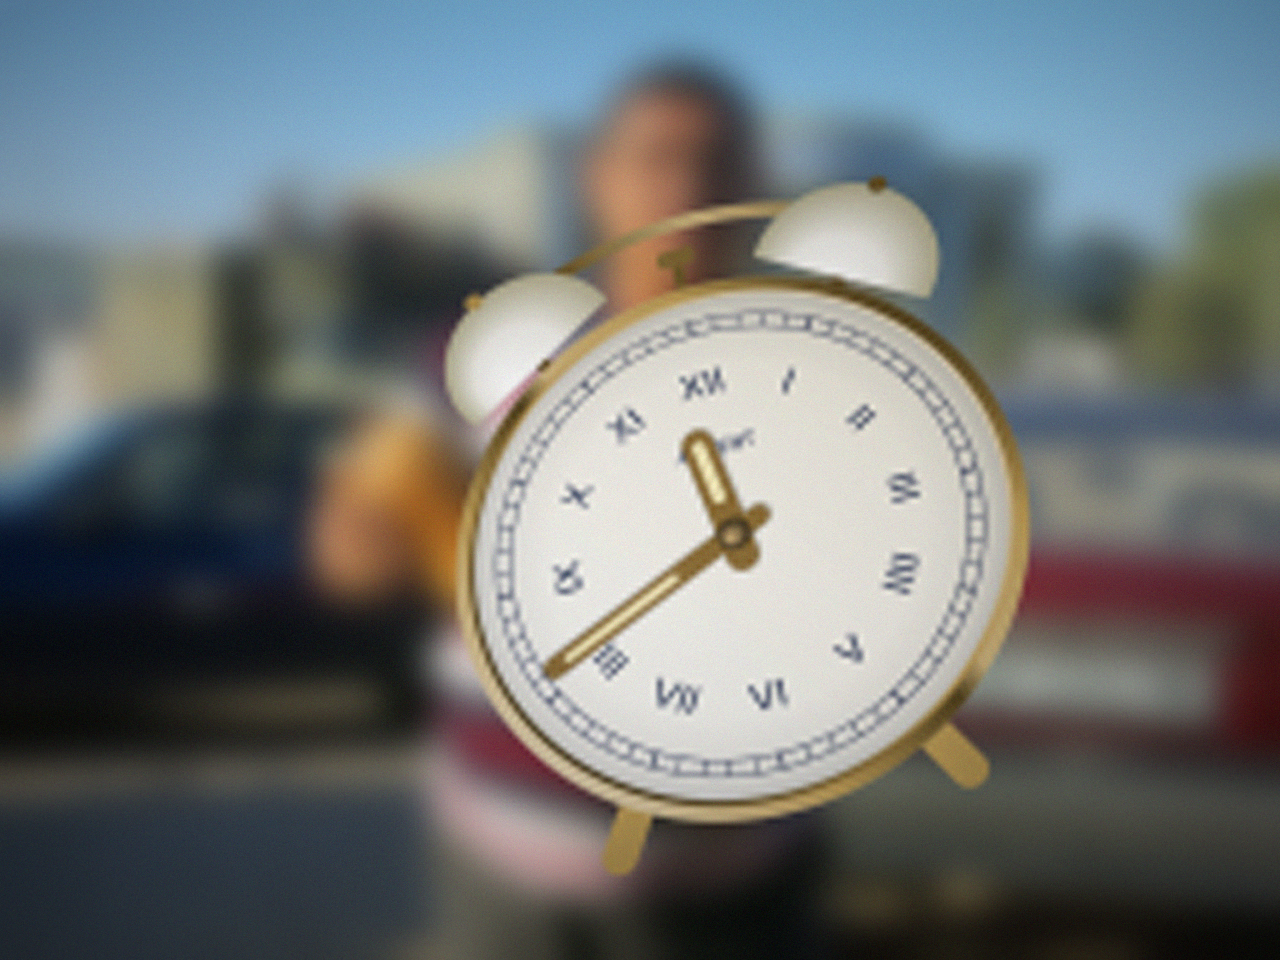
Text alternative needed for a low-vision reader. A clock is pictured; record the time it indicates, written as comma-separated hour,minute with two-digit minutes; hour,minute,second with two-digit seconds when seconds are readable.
11,41
